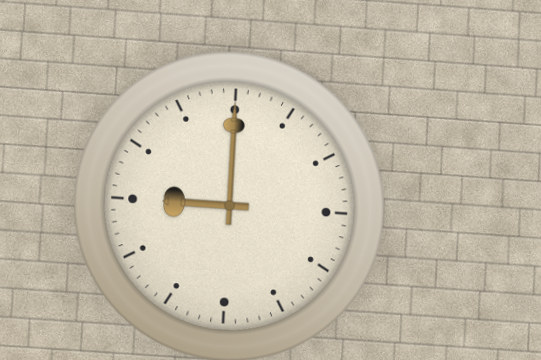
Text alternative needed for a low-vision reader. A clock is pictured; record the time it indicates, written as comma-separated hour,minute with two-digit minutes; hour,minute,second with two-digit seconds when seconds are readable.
9,00
